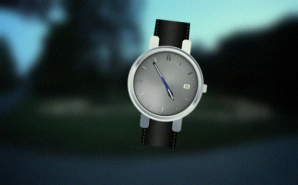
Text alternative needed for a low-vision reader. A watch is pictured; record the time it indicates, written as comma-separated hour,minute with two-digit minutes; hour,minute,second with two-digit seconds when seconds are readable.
4,54
